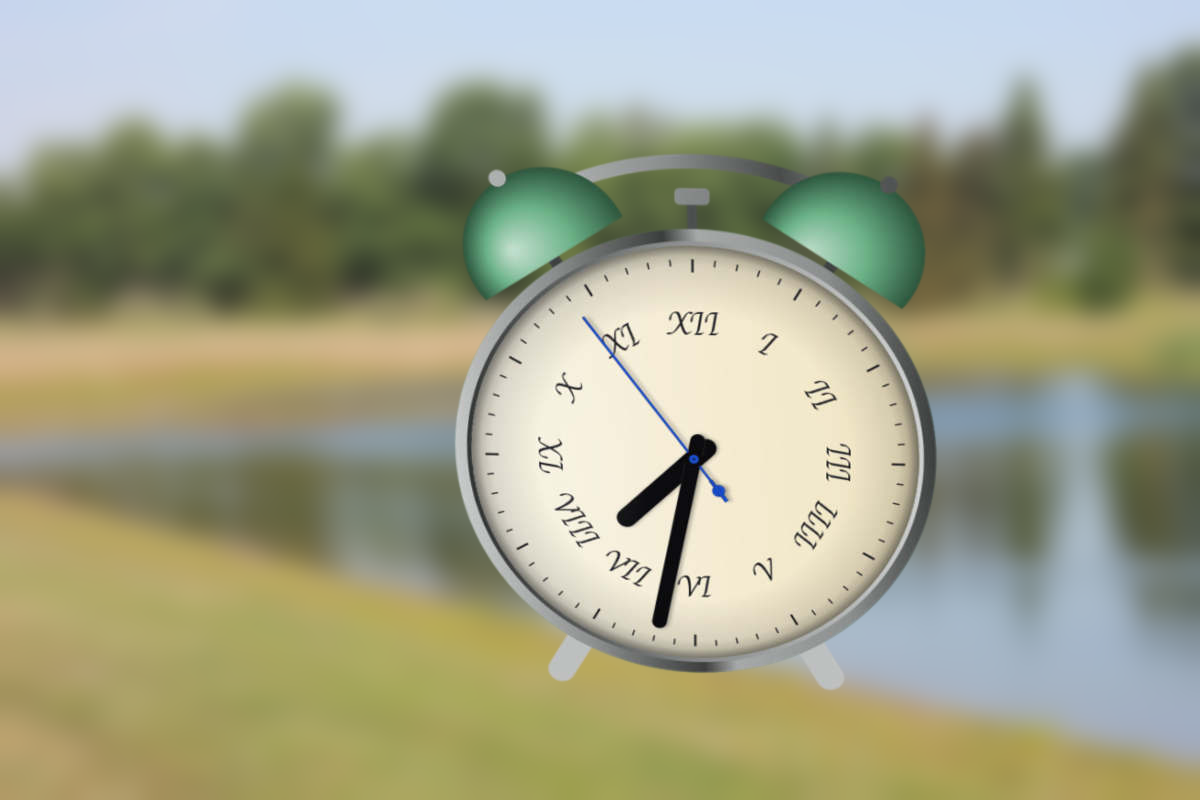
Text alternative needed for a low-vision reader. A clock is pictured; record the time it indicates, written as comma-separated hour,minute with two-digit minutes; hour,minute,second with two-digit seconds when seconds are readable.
7,31,54
